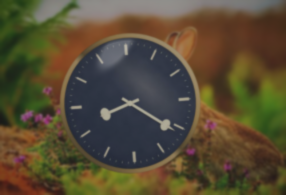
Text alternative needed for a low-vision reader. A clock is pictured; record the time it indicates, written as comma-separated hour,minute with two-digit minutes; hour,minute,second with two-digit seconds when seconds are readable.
8,21
